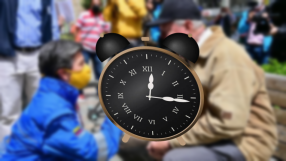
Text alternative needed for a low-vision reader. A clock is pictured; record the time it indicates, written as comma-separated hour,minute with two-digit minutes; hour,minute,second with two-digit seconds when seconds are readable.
12,16
